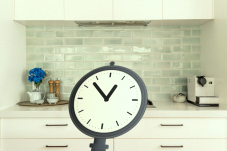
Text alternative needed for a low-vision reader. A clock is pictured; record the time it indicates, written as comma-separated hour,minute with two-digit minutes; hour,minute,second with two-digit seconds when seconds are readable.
12,53
